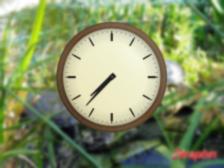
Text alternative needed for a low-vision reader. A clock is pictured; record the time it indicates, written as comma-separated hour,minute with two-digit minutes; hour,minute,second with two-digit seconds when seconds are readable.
7,37
